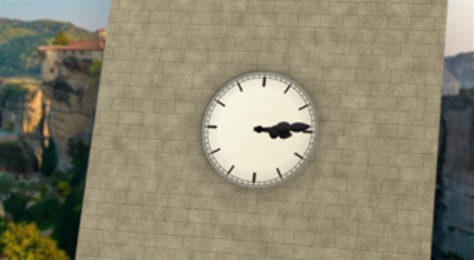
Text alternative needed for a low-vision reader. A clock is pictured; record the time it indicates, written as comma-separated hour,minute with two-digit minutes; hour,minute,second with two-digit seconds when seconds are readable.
3,14
